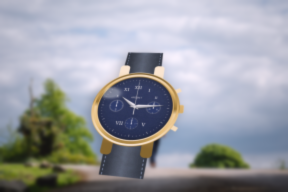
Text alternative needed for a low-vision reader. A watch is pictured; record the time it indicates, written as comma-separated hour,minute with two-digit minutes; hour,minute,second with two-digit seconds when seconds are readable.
10,14
